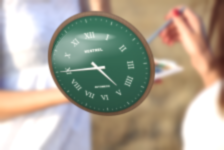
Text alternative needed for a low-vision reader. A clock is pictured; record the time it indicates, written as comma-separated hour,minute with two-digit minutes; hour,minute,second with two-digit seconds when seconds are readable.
4,45
